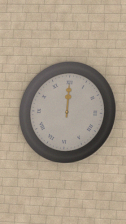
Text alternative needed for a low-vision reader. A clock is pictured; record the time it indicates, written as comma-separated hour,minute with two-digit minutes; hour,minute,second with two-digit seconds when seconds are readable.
12,00
